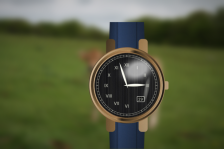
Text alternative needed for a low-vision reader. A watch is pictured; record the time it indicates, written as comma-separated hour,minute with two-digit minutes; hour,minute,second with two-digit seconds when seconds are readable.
2,57
